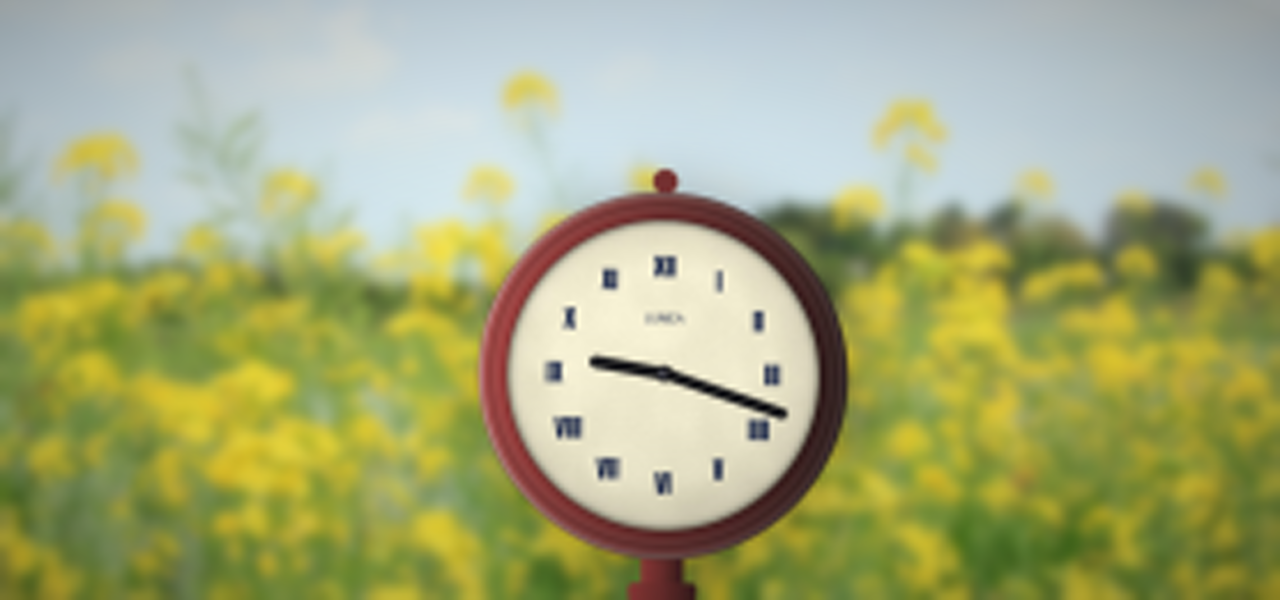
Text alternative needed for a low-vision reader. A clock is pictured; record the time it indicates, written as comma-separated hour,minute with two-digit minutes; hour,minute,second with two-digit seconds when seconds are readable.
9,18
